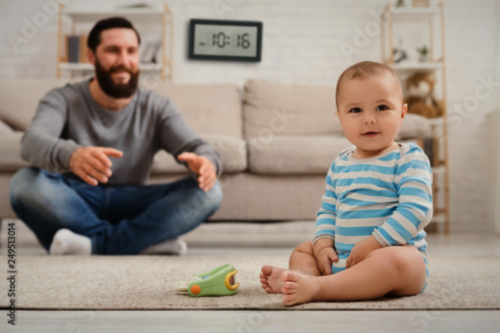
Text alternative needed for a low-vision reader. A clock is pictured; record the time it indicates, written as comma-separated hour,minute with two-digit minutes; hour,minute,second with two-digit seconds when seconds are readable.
10,16
